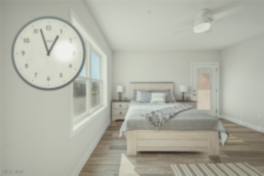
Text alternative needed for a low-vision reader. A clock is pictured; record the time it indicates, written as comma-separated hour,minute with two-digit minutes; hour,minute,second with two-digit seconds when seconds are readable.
12,57
